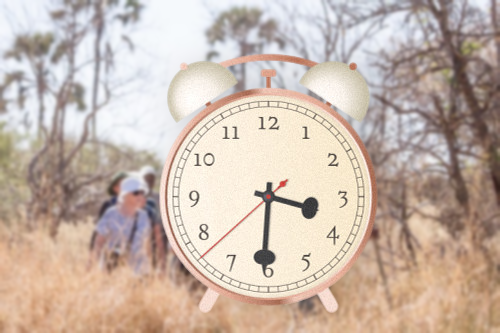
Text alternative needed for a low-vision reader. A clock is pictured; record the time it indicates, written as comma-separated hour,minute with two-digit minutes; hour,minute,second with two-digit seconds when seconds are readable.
3,30,38
